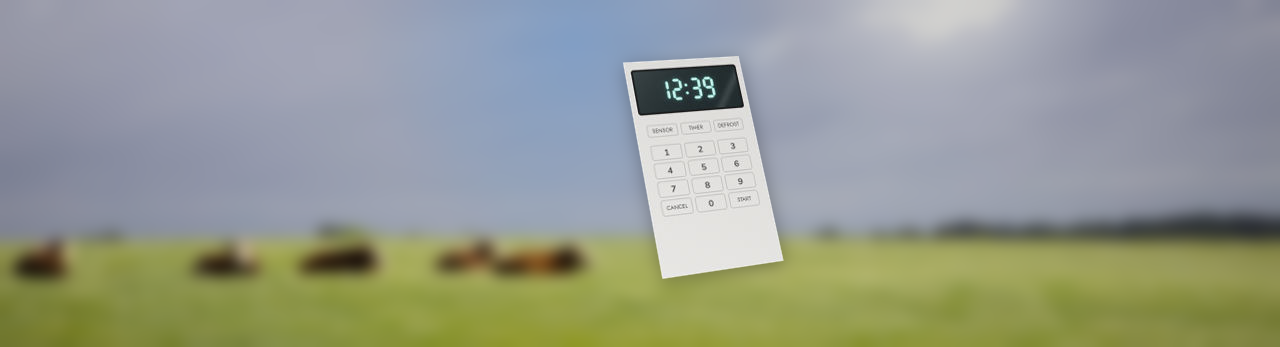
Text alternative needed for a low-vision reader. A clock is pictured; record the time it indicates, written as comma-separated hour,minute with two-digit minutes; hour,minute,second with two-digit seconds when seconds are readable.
12,39
